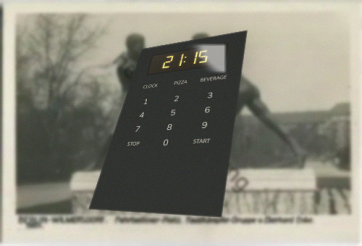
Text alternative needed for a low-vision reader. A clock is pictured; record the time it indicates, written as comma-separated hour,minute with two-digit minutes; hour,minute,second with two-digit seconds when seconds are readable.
21,15
